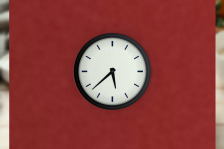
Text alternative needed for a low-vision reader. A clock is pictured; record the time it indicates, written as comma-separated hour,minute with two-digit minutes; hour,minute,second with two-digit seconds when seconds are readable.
5,38
